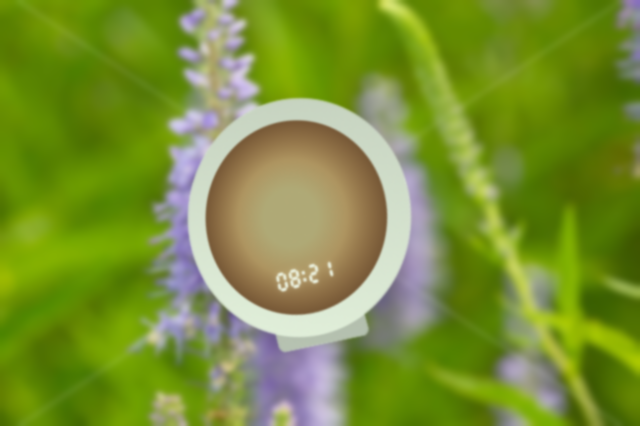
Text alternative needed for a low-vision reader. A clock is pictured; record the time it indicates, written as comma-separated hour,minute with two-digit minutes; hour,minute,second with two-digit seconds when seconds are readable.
8,21
